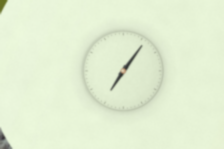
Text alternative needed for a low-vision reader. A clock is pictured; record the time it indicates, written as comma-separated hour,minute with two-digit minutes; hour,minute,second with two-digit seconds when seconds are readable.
7,06
